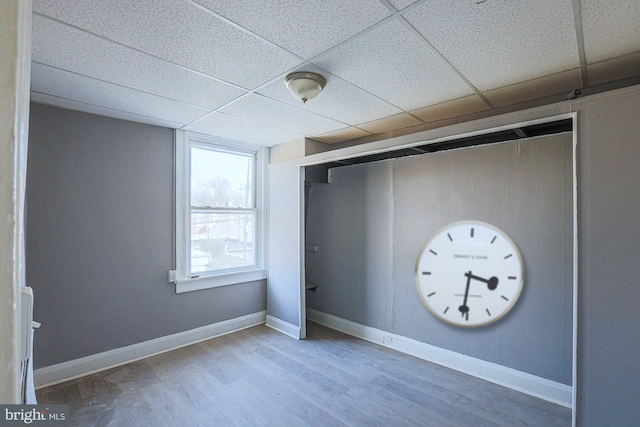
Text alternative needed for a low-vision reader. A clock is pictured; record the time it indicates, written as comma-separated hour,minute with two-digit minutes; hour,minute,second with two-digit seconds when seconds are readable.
3,31
